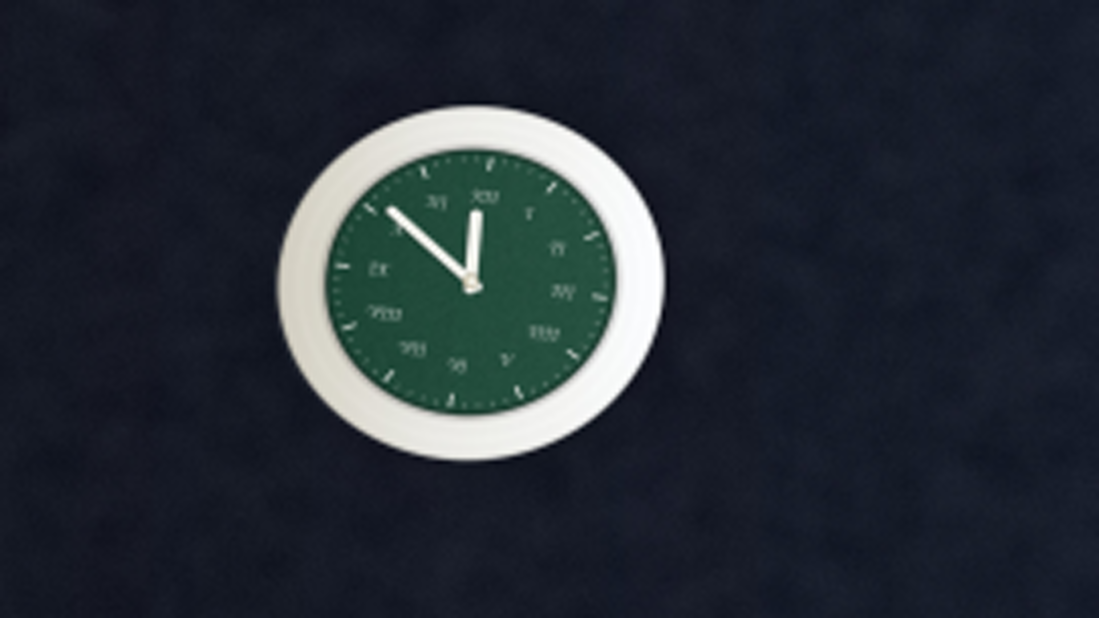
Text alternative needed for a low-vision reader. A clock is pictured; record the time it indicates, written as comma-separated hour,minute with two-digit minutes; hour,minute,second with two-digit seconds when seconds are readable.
11,51
